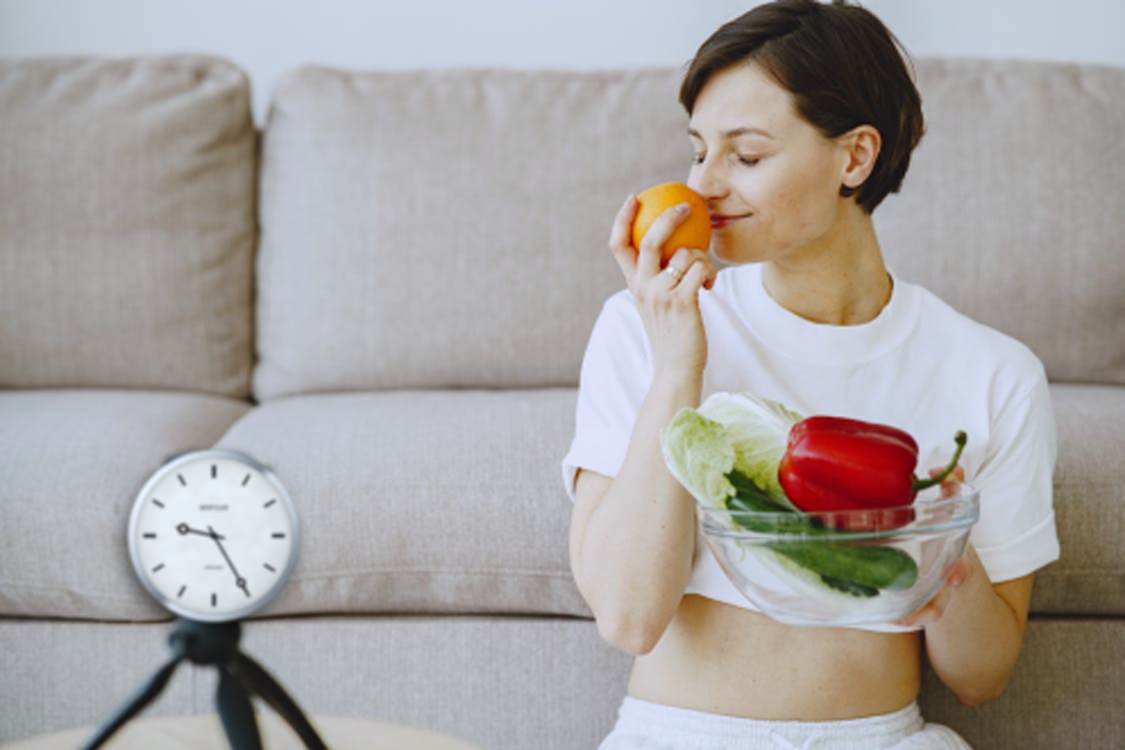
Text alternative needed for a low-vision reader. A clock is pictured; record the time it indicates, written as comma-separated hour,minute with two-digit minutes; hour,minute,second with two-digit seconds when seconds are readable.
9,25
